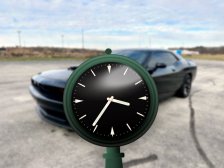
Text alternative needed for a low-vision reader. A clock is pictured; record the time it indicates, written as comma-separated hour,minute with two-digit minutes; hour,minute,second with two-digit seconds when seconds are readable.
3,36
